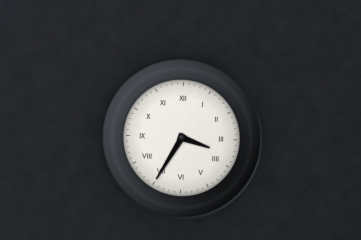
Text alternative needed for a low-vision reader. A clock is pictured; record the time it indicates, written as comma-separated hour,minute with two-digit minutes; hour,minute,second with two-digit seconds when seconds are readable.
3,35
